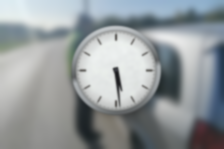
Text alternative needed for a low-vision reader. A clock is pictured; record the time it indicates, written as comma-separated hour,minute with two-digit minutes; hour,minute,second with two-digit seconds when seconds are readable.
5,29
